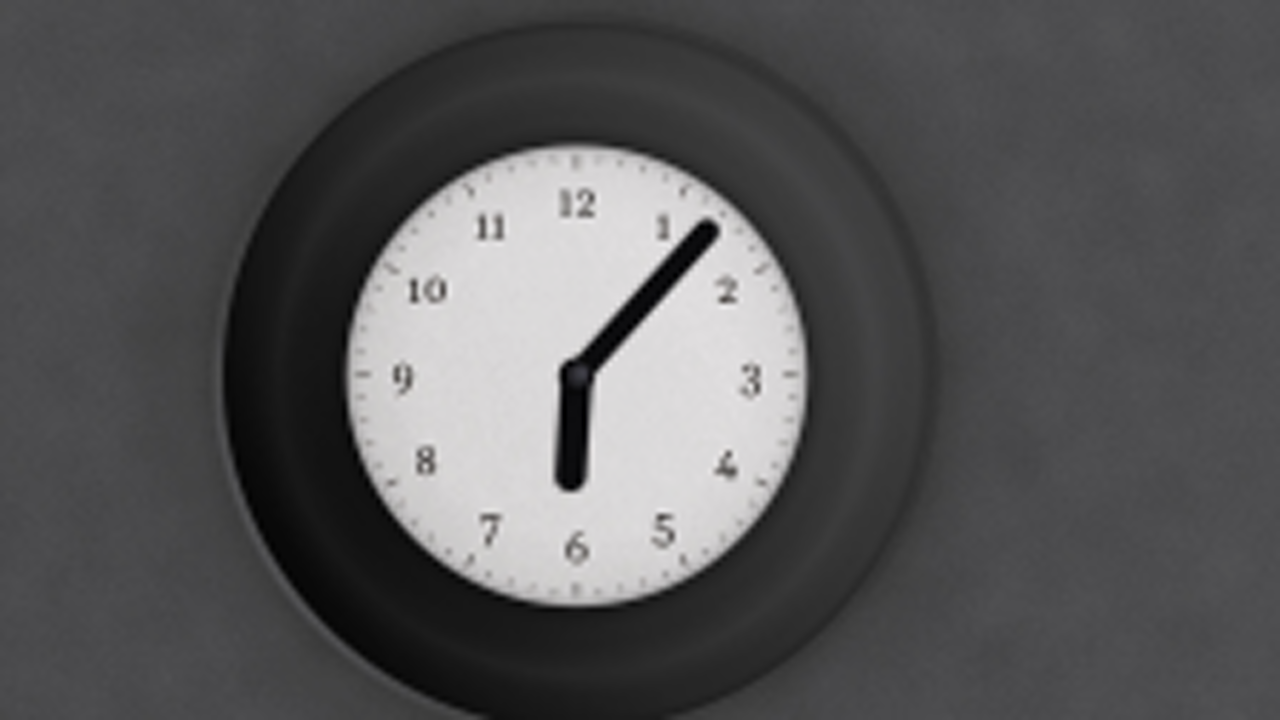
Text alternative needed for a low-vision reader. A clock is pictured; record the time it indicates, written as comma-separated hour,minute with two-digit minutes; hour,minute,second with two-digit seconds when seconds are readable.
6,07
